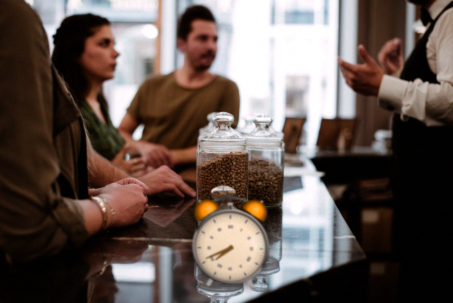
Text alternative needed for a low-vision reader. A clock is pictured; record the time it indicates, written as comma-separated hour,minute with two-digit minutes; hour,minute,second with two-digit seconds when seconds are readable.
7,41
